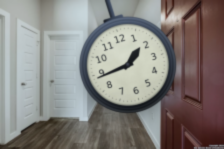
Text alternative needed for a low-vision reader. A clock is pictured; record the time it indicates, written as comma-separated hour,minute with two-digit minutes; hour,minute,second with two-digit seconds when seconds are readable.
1,44
